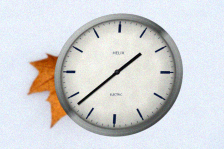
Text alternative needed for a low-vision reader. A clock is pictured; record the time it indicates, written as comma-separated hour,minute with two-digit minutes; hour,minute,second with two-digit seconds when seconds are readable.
1,38
